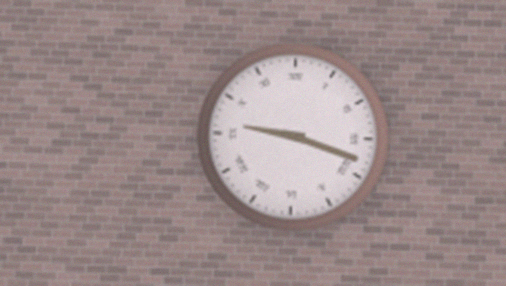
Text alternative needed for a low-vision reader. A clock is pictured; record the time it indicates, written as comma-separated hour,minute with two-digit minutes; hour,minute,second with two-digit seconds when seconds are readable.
9,18
